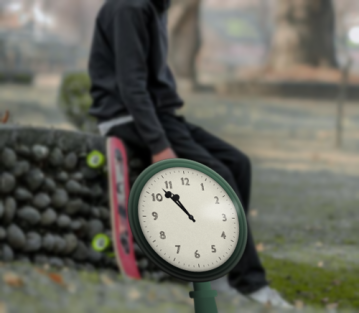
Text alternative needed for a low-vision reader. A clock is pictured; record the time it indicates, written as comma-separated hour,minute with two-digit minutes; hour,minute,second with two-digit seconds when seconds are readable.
10,53
